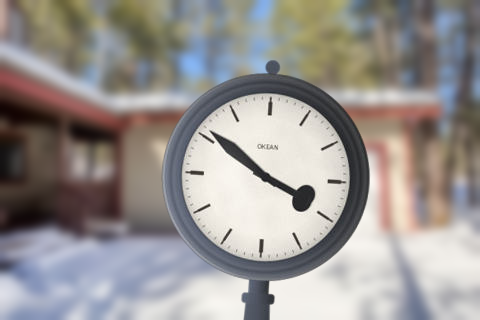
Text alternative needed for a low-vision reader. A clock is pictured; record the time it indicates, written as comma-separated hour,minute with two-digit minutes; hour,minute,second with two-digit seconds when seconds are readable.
3,51
